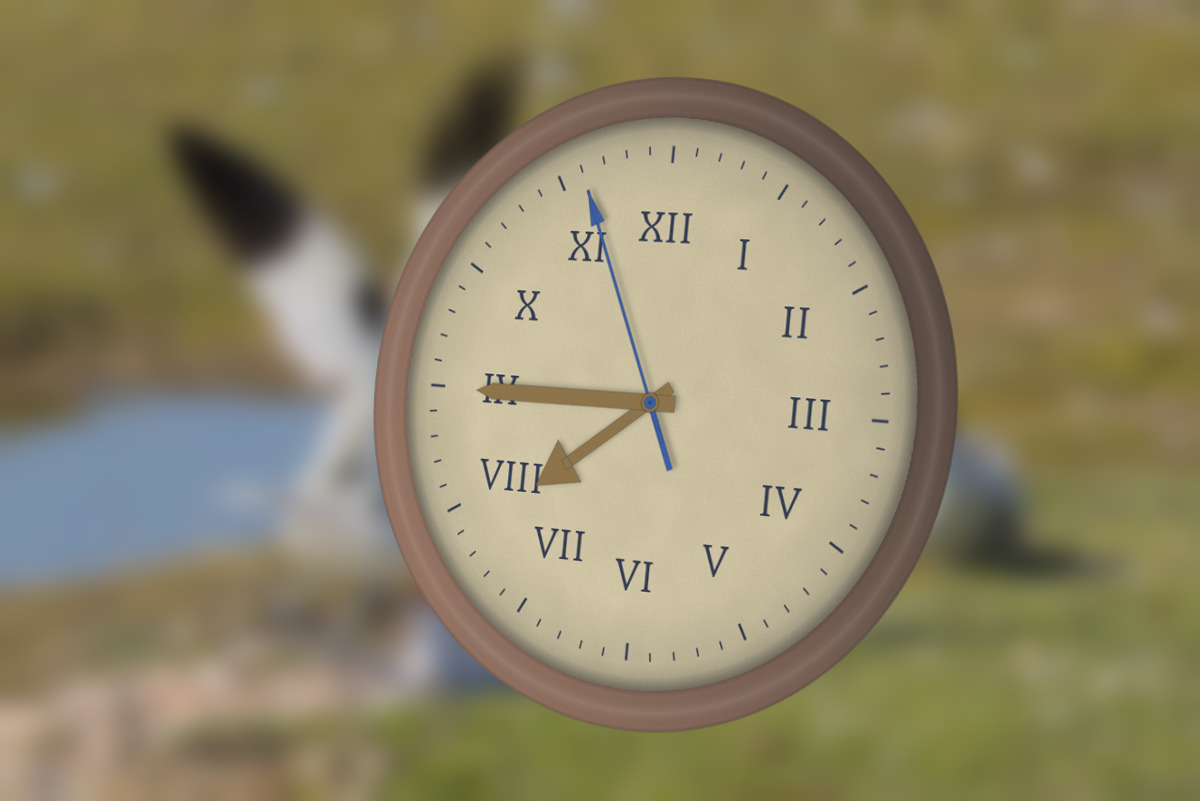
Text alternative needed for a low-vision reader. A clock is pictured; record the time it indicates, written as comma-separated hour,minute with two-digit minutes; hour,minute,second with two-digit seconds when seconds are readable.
7,44,56
